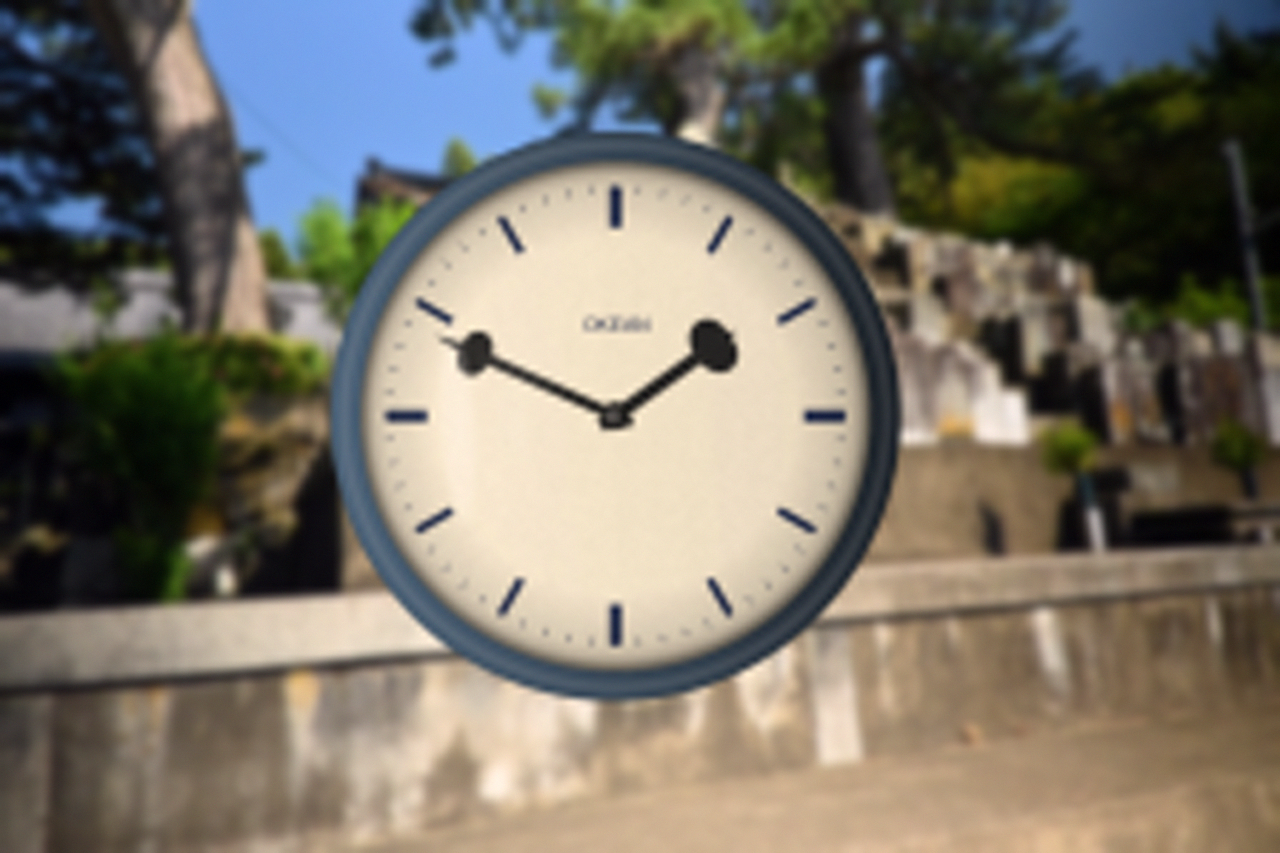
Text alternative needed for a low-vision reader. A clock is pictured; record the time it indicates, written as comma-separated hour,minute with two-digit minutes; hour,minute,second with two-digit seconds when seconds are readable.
1,49
